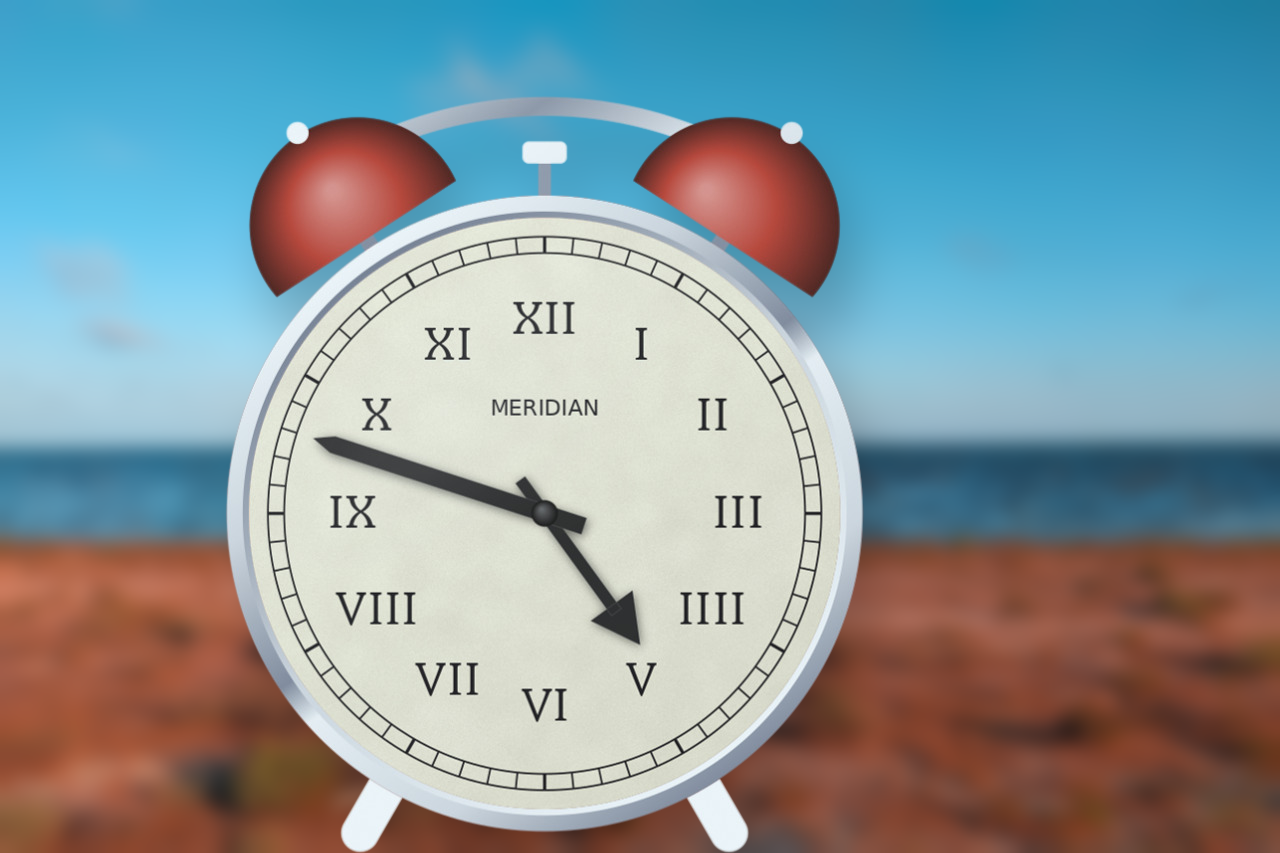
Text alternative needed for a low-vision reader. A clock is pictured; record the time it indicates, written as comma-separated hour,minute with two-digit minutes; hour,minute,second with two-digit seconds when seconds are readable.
4,48
